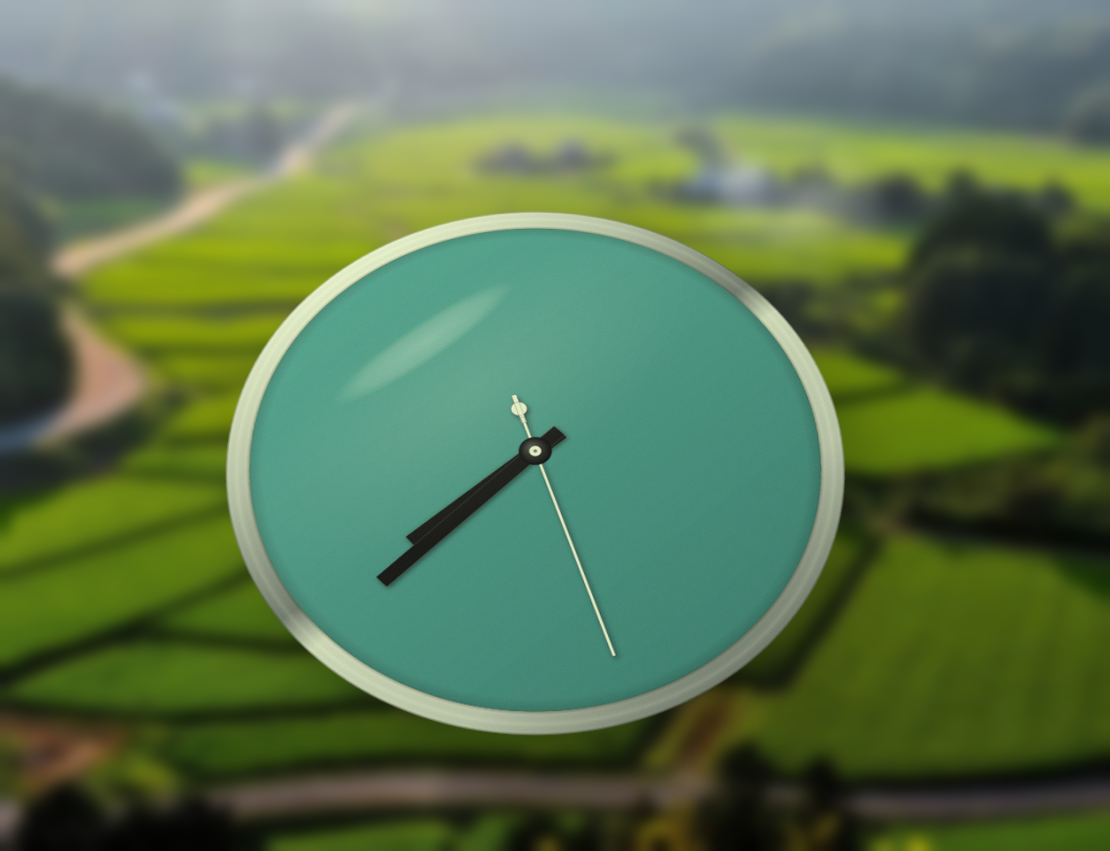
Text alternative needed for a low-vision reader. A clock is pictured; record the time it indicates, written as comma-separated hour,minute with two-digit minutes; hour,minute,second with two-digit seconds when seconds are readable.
7,37,27
